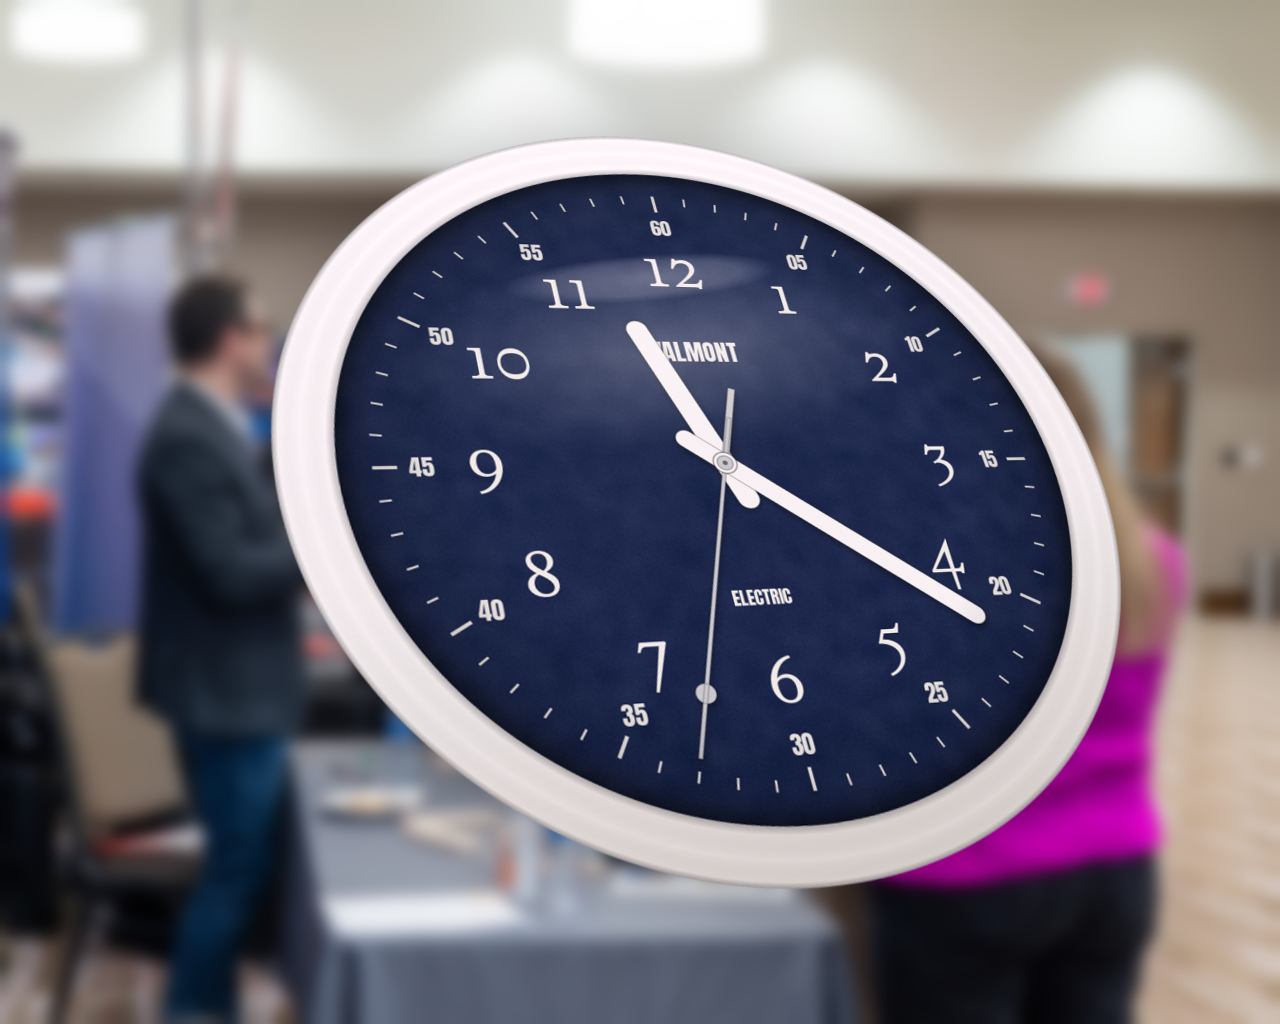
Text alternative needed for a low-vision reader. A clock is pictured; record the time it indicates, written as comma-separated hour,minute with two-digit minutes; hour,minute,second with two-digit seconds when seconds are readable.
11,21,33
